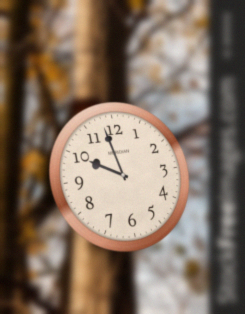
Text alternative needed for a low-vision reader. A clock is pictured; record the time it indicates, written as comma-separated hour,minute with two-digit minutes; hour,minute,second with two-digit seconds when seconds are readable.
9,58
